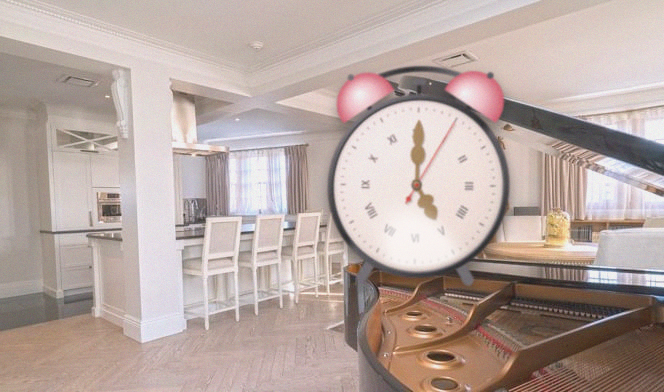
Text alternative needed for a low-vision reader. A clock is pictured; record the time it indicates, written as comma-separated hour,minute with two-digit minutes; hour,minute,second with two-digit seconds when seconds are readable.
5,00,05
